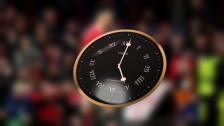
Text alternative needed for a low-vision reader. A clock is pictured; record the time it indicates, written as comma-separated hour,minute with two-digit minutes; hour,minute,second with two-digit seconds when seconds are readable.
5,01
